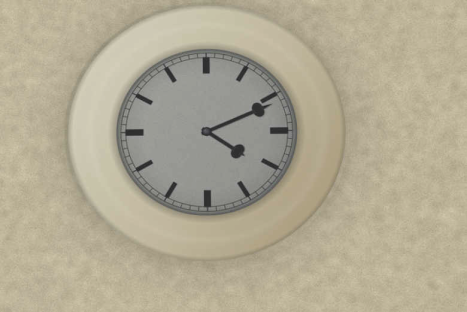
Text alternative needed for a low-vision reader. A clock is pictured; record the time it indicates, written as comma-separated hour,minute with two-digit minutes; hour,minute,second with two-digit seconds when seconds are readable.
4,11
